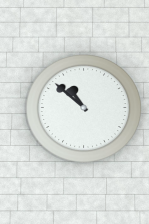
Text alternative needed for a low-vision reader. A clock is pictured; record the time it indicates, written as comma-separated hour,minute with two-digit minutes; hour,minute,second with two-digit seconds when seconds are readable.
10,52
